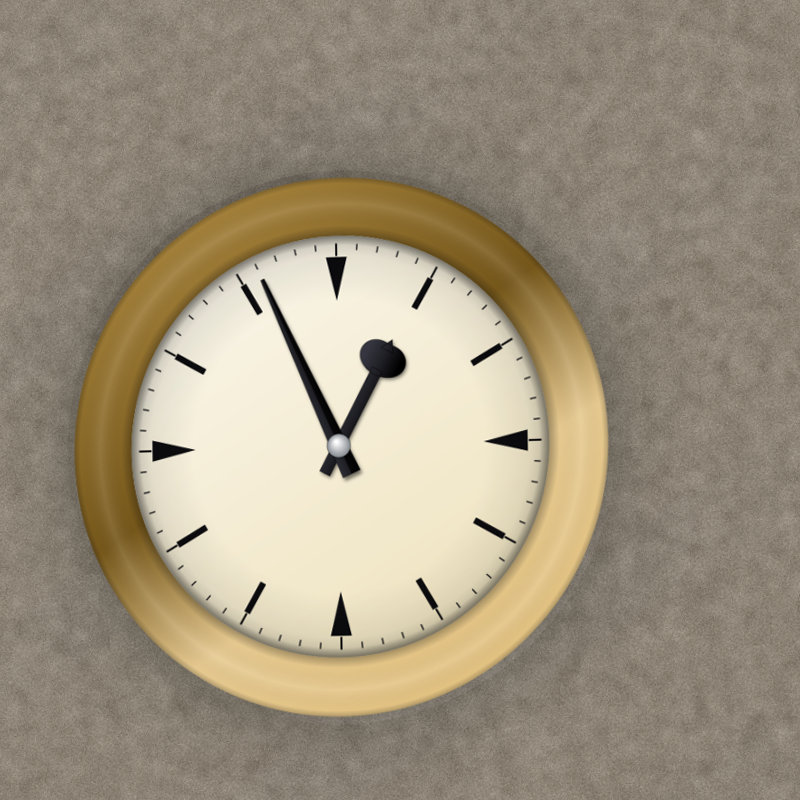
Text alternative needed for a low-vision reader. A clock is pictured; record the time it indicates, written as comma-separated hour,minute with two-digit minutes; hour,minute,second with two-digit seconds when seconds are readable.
12,56
